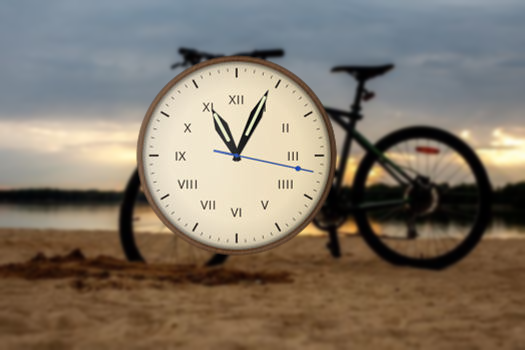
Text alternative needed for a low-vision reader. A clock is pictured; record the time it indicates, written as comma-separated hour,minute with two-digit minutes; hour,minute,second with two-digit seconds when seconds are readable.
11,04,17
